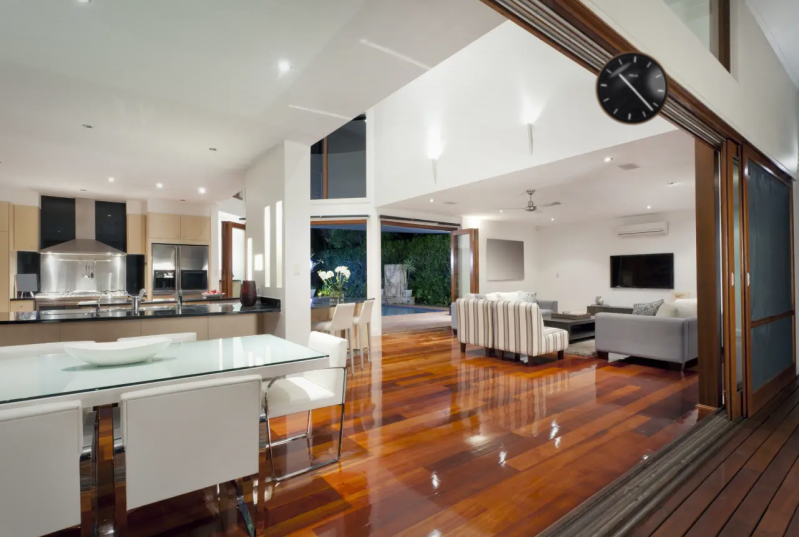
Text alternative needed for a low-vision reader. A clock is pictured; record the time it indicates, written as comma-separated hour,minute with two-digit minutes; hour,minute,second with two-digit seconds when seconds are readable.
10,22
